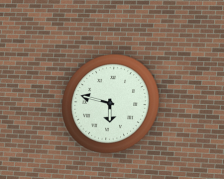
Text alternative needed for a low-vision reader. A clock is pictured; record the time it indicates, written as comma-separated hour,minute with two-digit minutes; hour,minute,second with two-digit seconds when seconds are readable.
5,47
